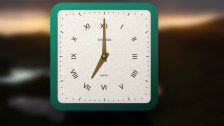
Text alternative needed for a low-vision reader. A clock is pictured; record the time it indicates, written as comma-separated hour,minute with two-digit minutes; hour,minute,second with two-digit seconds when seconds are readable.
7,00
